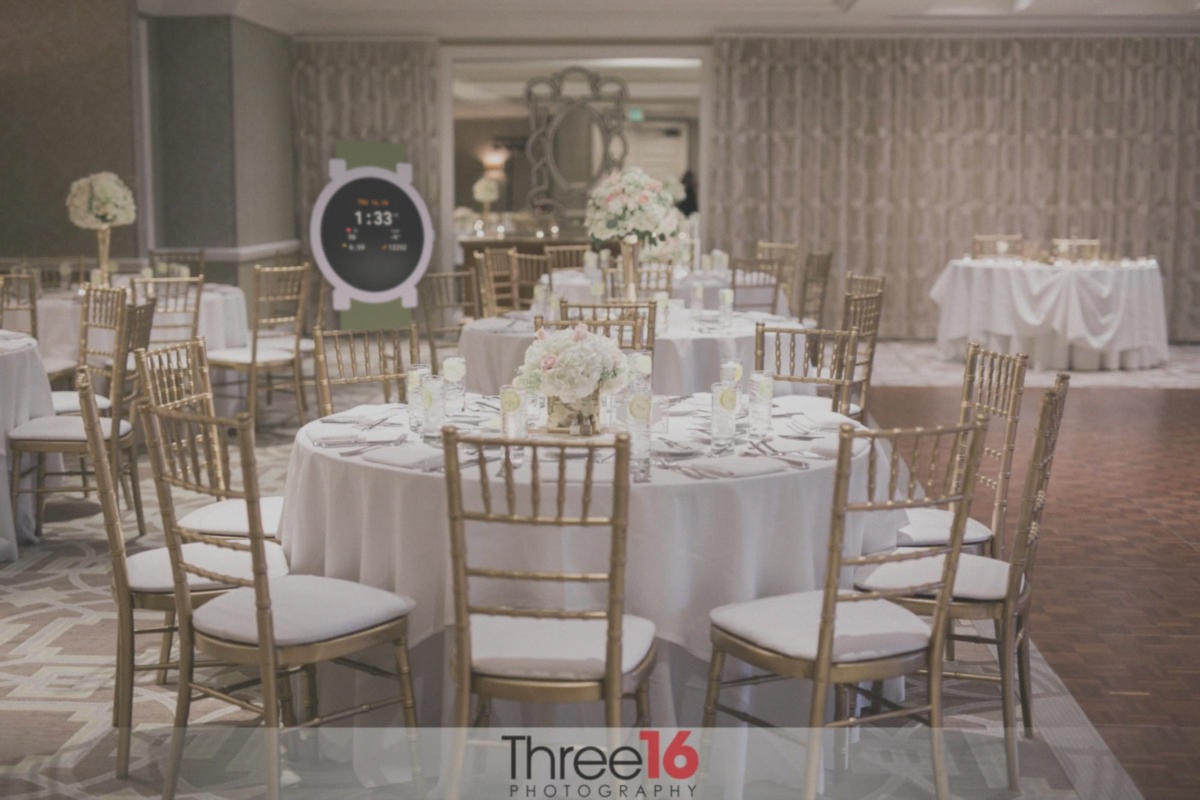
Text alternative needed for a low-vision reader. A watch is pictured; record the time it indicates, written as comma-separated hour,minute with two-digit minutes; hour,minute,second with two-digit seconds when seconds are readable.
1,33
